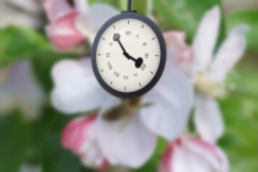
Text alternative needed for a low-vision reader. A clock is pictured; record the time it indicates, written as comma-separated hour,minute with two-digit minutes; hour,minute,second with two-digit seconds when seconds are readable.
3,54
